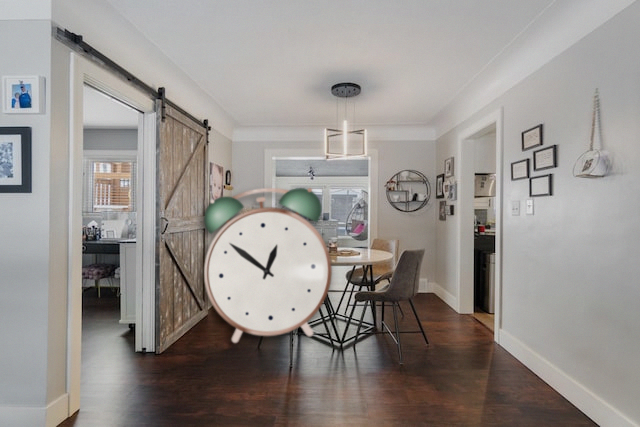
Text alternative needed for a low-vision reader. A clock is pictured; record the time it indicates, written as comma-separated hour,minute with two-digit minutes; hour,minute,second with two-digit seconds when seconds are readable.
12,52
